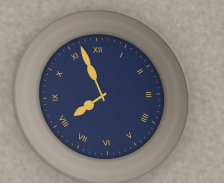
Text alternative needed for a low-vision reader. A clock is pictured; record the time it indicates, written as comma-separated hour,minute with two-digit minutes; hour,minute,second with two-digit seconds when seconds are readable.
7,57
